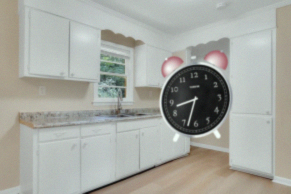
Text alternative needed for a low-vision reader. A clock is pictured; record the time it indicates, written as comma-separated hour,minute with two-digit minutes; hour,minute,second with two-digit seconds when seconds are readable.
8,33
